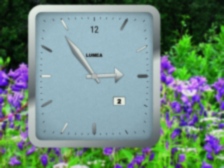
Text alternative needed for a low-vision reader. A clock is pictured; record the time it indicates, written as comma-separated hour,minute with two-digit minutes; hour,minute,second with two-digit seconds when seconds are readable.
2,54
